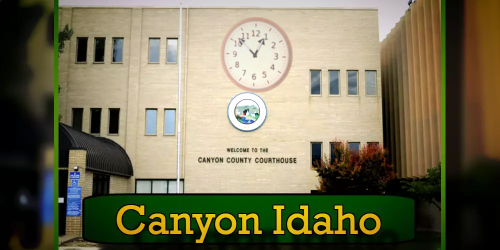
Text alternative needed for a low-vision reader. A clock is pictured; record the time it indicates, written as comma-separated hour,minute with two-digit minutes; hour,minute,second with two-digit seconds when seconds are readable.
12,52
